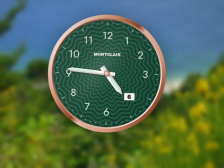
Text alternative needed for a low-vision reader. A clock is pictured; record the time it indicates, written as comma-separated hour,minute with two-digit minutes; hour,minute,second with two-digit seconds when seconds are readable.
4,46
